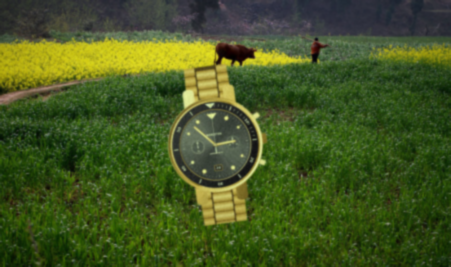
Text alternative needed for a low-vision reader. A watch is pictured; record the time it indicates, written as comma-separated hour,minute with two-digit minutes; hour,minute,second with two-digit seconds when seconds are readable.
2,53
